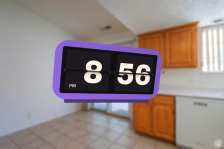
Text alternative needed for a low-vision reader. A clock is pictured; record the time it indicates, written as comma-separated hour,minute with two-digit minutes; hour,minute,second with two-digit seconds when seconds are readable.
8,56
